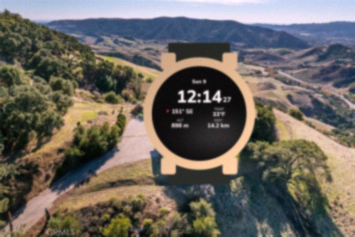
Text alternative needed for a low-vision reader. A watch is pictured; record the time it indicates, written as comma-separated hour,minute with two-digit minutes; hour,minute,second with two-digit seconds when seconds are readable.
12,14
